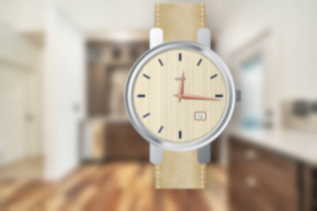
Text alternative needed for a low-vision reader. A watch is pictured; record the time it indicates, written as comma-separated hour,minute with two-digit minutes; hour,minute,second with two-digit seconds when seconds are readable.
12,16
